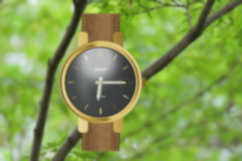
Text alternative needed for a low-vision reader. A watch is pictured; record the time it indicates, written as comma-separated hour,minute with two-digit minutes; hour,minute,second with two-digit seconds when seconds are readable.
6,15
